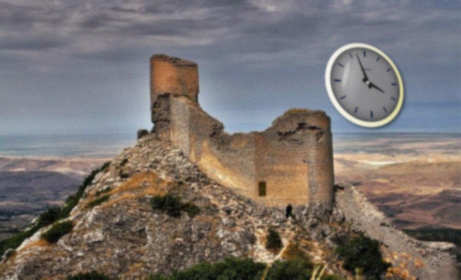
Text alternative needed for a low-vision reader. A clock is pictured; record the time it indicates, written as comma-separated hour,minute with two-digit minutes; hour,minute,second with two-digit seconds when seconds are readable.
3,57
